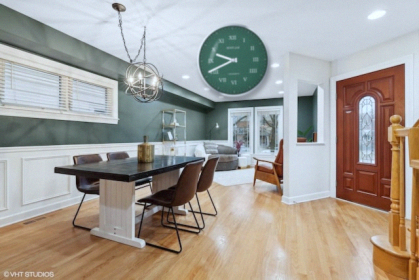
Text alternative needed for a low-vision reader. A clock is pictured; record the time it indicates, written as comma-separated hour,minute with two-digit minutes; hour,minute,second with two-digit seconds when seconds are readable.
9,41
